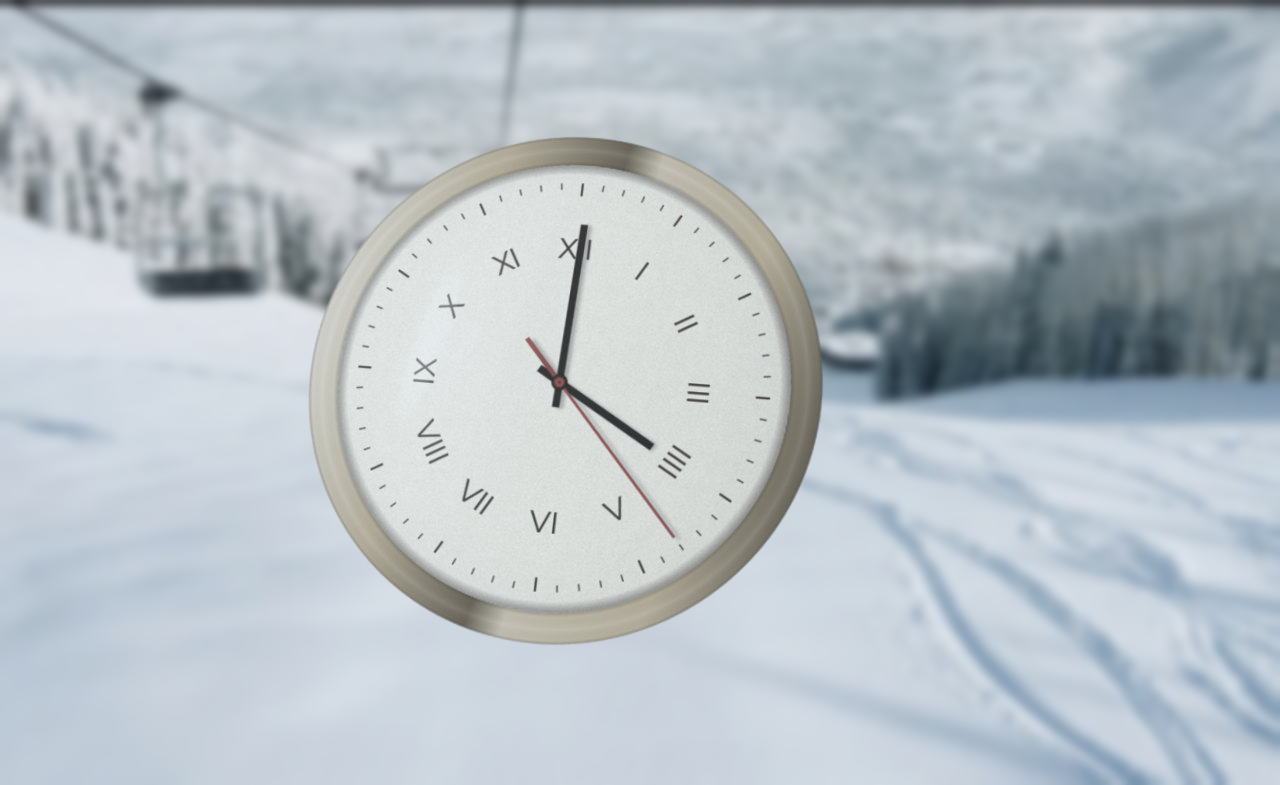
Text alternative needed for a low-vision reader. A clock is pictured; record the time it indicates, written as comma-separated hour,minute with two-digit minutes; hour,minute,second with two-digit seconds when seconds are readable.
4,00,23
